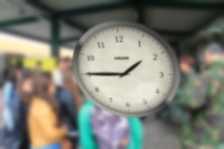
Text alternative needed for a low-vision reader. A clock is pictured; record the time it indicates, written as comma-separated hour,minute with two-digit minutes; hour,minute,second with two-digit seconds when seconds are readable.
1,45
